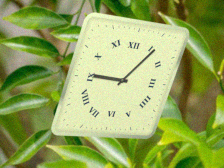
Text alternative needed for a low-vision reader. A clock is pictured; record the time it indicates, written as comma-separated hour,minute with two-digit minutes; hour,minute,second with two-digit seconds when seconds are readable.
9,06
